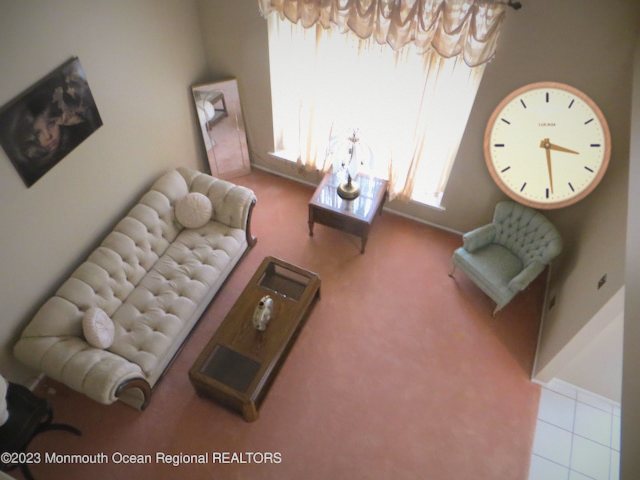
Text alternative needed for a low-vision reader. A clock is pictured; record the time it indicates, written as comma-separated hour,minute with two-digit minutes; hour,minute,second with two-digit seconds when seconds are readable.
3,29
